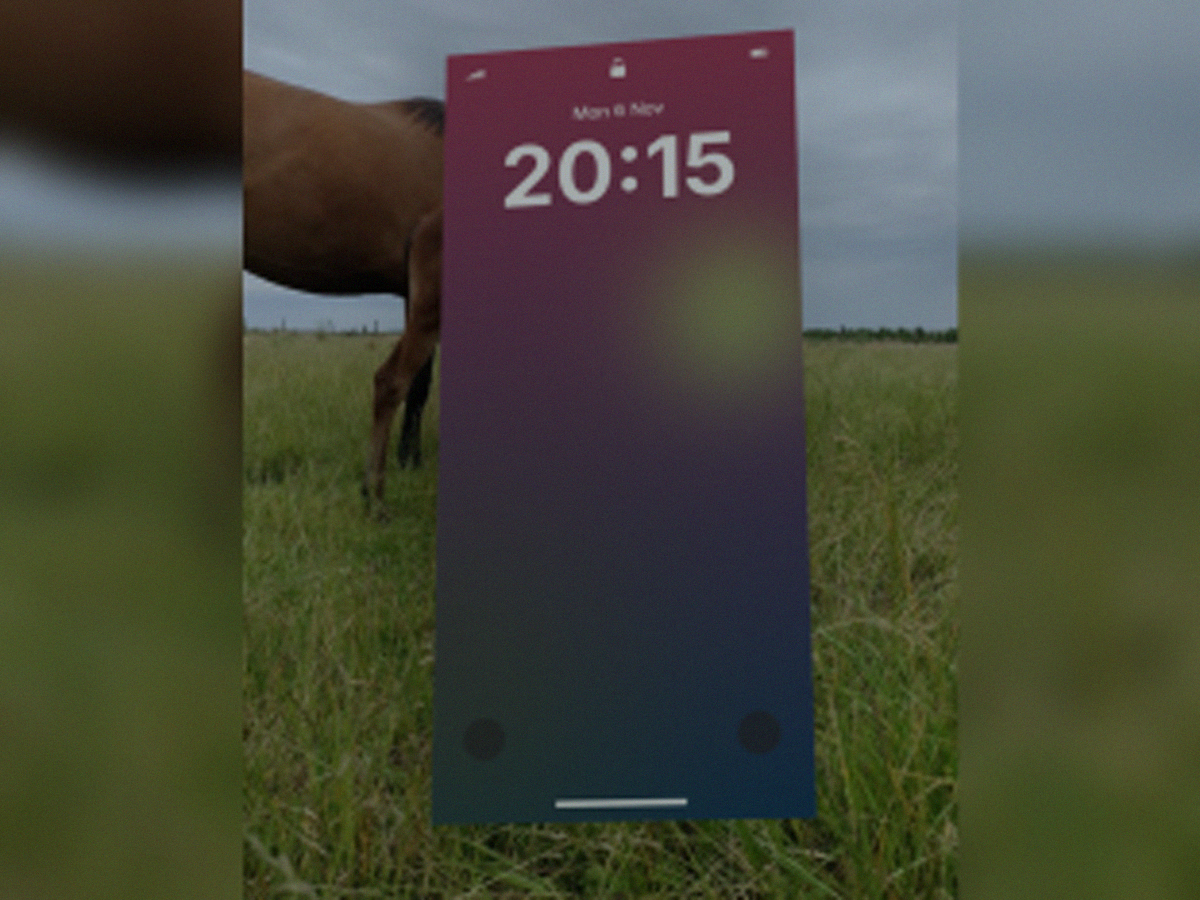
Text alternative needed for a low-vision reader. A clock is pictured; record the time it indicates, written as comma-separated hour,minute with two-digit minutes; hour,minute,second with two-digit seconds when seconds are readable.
20,15
